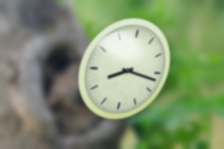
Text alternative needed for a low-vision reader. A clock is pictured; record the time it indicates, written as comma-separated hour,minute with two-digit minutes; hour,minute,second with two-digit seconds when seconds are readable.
8,17
